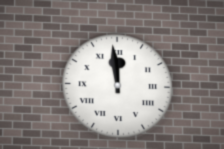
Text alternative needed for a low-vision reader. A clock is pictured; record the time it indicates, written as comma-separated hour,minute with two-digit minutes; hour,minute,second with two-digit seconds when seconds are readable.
11,59
